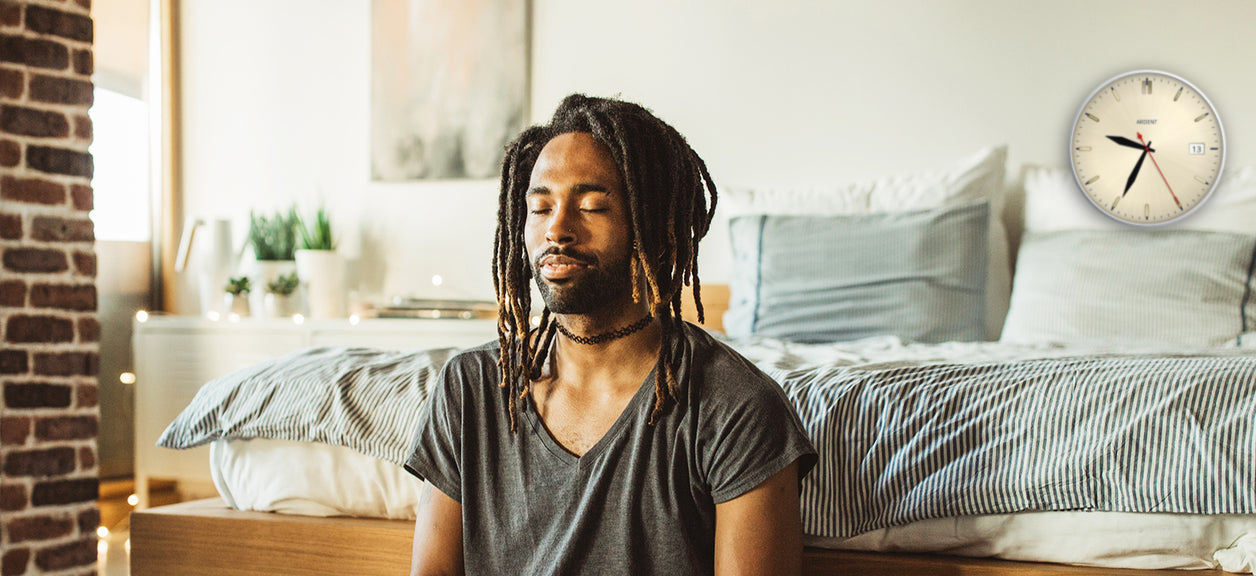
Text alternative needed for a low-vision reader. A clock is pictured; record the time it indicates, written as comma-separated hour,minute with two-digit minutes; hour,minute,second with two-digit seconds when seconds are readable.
9,34,25
